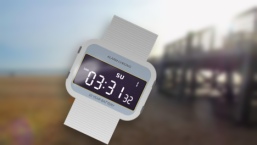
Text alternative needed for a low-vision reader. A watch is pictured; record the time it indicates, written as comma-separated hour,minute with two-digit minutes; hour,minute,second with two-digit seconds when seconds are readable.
3,31,32
